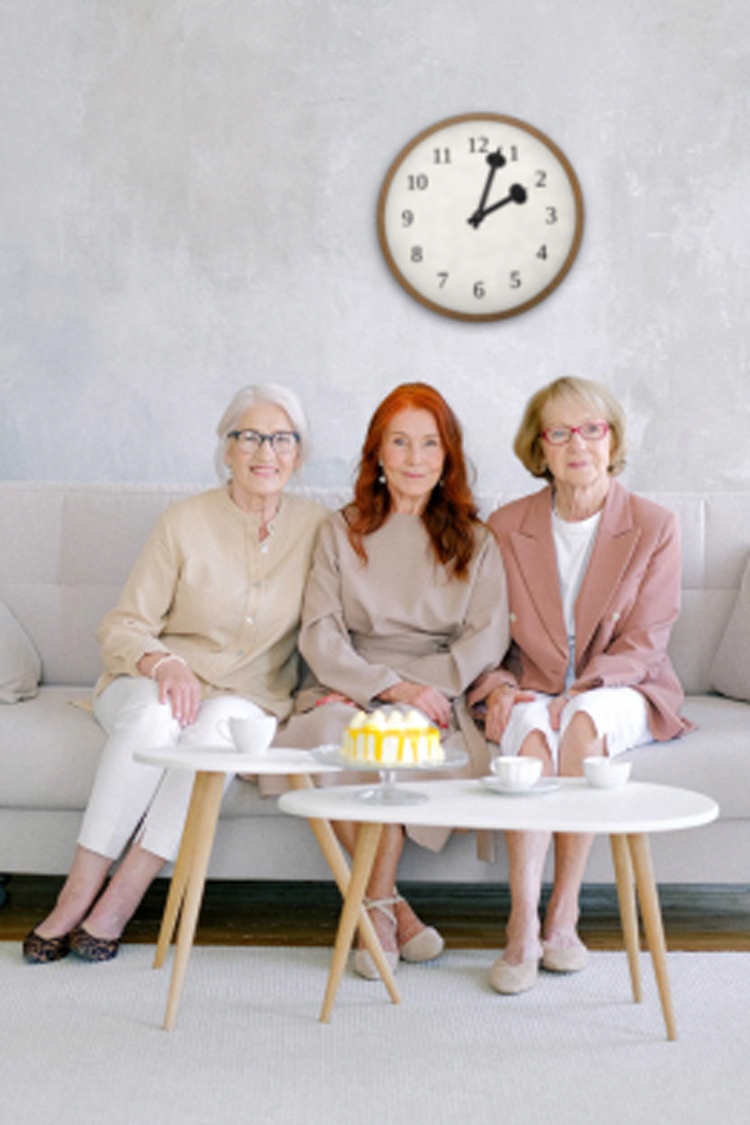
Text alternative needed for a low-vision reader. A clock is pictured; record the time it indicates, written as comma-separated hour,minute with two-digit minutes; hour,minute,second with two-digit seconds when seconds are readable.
2,03
